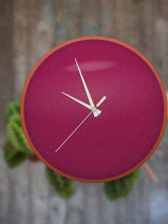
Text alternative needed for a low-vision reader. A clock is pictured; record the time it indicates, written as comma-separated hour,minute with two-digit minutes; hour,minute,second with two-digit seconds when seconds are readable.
9,56,37
